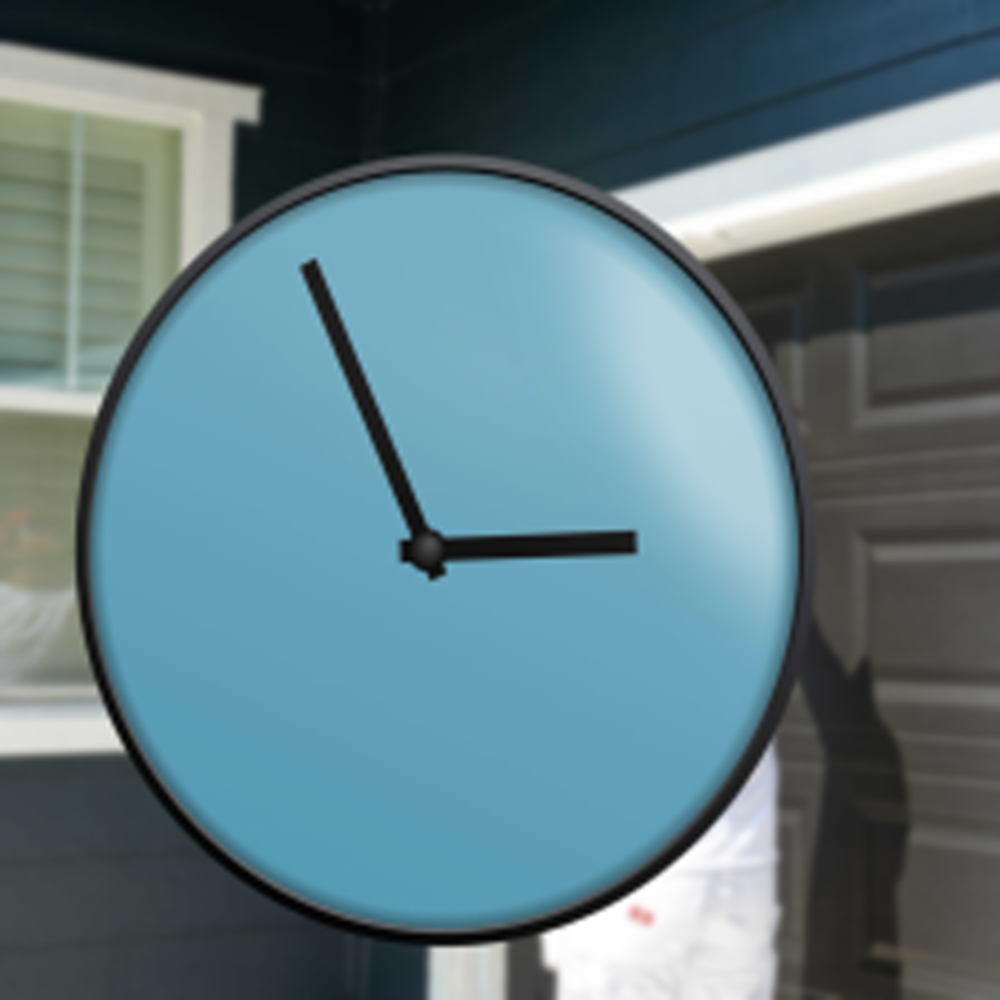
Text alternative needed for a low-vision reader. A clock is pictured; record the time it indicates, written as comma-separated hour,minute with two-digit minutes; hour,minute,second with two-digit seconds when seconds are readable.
2,56
